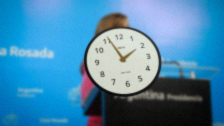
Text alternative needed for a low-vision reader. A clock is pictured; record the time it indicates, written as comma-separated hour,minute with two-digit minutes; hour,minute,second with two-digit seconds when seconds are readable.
1,56
